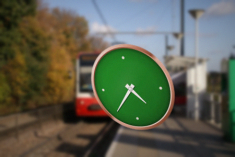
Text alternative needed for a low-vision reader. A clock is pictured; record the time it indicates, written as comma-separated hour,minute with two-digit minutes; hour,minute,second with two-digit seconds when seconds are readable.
4,37
